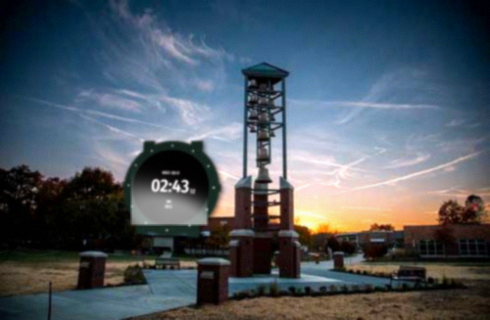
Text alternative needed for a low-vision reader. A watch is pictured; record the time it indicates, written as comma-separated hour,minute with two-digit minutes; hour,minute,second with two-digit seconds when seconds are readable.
2,43
